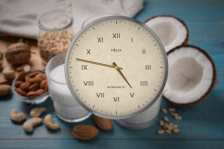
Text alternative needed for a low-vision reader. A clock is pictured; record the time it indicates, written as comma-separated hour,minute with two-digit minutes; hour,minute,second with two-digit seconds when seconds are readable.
4,47
